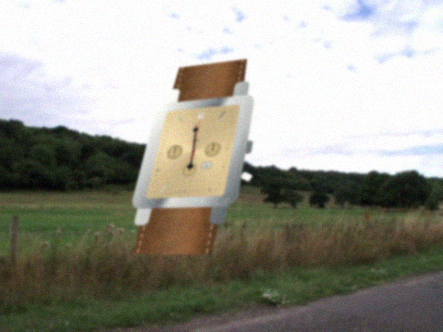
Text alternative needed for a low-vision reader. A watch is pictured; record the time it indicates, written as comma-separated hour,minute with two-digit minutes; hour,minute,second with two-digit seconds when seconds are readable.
5,59
